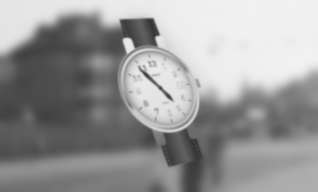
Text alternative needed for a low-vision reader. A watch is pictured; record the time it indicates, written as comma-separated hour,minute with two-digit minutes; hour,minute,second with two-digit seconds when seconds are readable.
4,54
